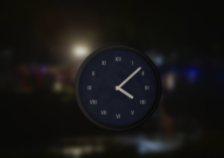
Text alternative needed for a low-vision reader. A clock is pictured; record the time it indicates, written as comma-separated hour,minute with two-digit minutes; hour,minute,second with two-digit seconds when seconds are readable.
4,08
